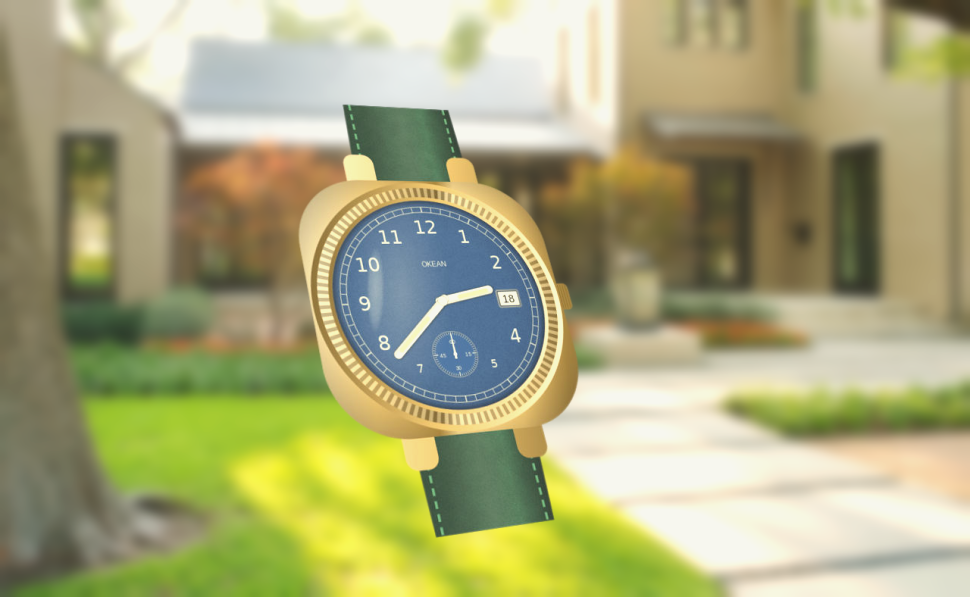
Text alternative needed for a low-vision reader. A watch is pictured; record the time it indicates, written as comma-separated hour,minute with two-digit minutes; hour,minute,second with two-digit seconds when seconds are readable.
2,38
